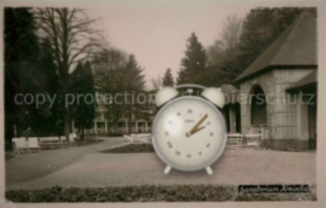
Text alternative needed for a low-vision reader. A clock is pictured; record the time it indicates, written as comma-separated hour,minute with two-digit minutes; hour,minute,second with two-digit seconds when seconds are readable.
2,07
